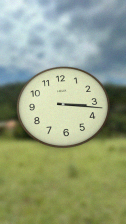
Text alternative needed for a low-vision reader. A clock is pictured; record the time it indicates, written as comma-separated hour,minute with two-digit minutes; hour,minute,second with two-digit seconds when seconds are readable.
3,17
